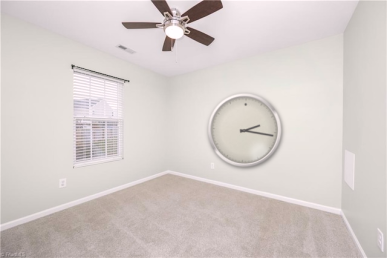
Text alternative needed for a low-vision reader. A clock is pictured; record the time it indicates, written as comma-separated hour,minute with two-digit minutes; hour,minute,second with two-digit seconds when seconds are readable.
2,16
